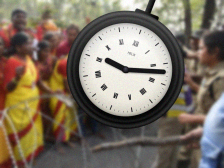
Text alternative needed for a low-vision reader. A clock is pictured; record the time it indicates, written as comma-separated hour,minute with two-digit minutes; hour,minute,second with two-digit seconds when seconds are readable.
9,12
